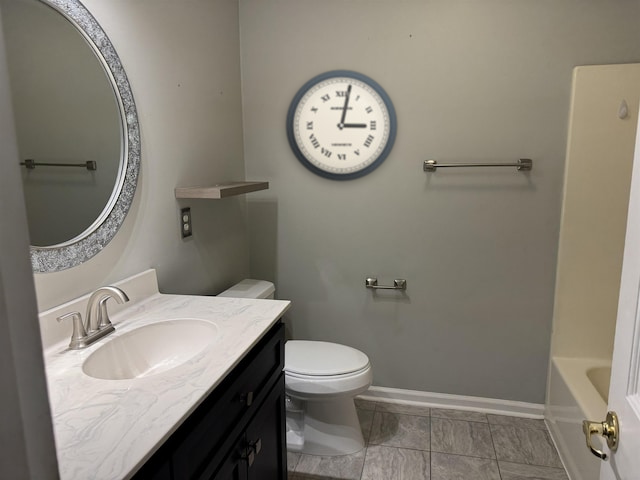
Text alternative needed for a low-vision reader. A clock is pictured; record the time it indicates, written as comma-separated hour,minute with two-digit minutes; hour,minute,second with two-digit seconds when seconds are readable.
3,02
